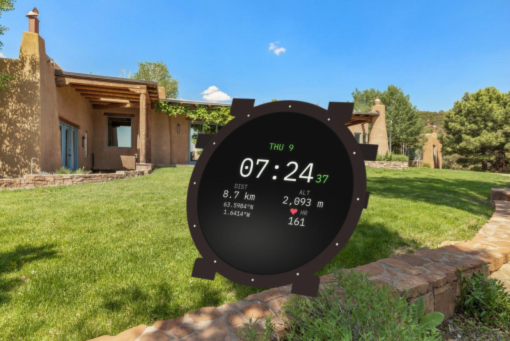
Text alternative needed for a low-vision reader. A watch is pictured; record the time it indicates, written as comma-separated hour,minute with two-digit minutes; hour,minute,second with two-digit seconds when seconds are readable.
7,24,37
